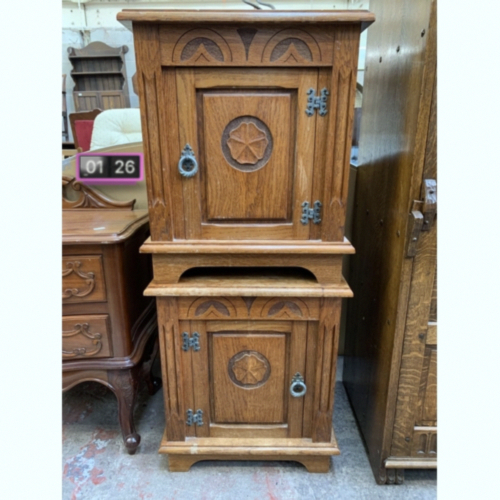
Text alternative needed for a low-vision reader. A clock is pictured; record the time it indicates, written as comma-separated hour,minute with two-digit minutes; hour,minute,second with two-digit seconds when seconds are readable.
1,26
